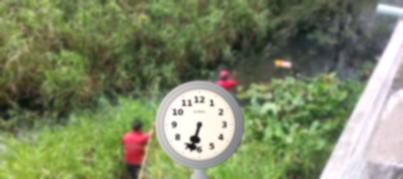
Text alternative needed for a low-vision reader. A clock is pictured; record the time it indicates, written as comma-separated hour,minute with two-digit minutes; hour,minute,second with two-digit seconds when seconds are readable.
6,33
